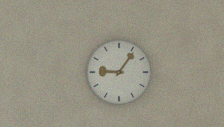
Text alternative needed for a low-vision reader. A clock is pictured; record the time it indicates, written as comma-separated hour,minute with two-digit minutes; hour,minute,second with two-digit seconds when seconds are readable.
9,06
